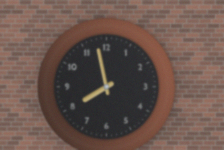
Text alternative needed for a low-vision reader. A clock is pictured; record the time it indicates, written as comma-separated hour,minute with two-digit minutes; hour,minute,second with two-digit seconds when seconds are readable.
7,58
